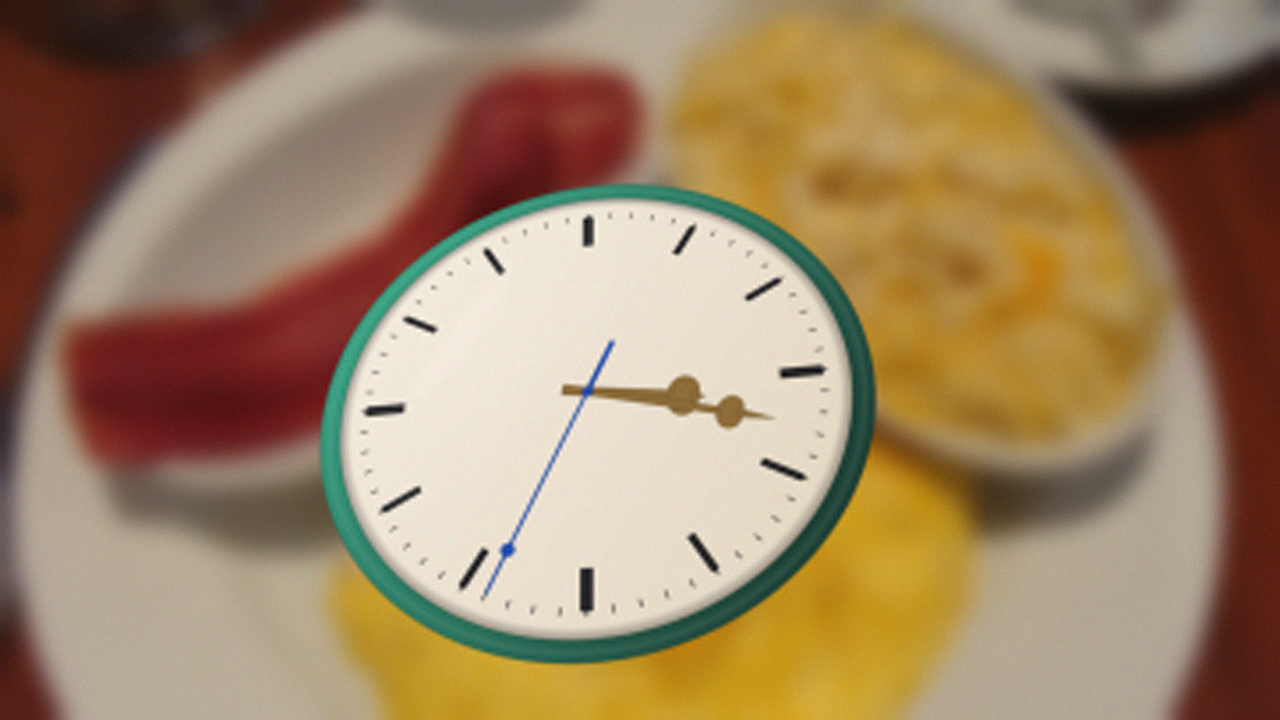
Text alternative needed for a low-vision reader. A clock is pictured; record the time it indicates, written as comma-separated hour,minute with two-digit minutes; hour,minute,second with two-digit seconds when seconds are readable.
3,17,34
